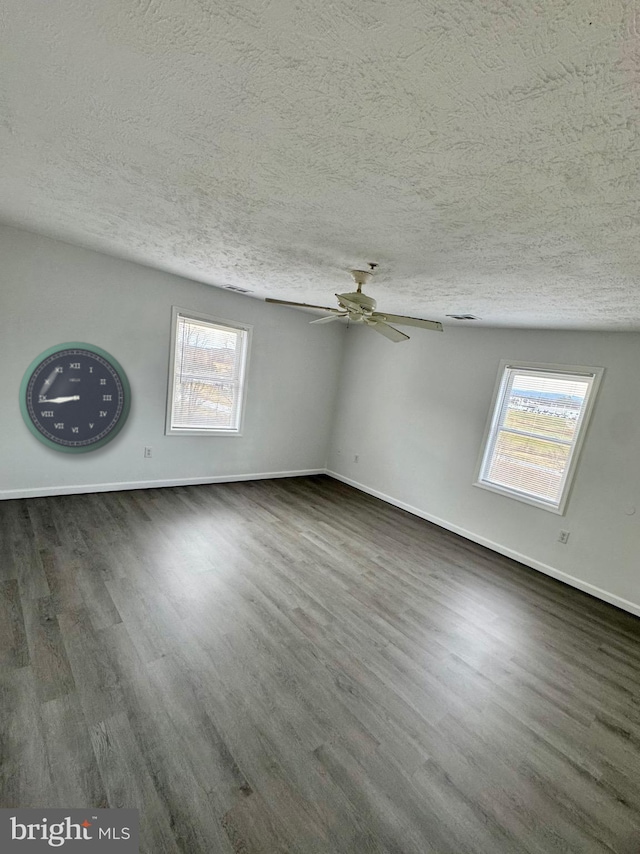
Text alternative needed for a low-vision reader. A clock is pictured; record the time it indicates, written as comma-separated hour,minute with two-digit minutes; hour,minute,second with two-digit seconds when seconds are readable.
8,44
